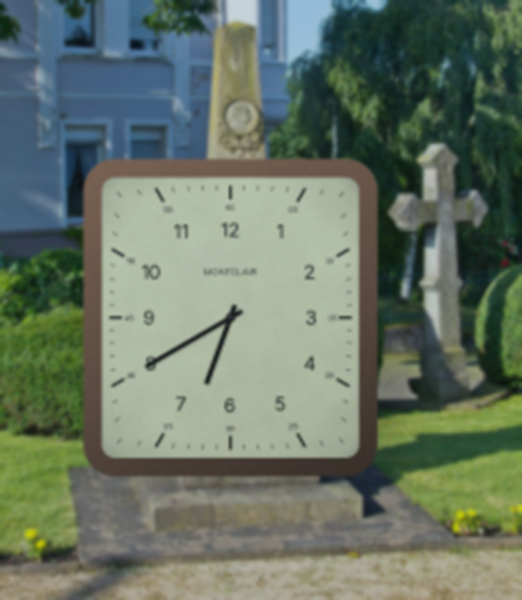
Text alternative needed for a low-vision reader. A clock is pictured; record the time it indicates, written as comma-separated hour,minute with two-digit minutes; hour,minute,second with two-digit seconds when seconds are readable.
6,40
